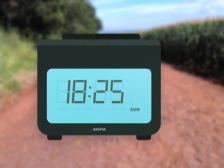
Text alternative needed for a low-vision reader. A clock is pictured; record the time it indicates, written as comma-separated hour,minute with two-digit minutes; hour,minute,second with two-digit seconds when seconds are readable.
18,25
